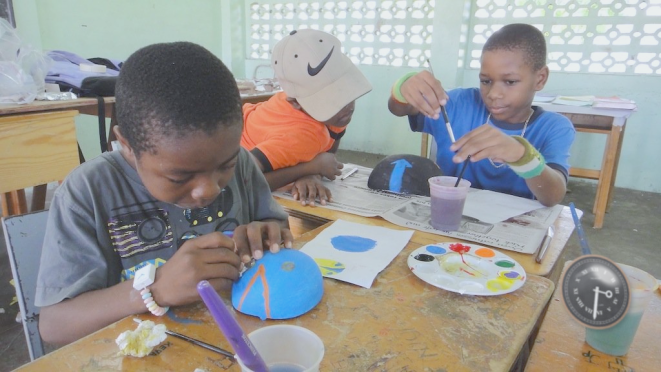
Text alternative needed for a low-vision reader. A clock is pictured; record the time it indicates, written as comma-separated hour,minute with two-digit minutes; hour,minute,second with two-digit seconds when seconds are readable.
3,32
